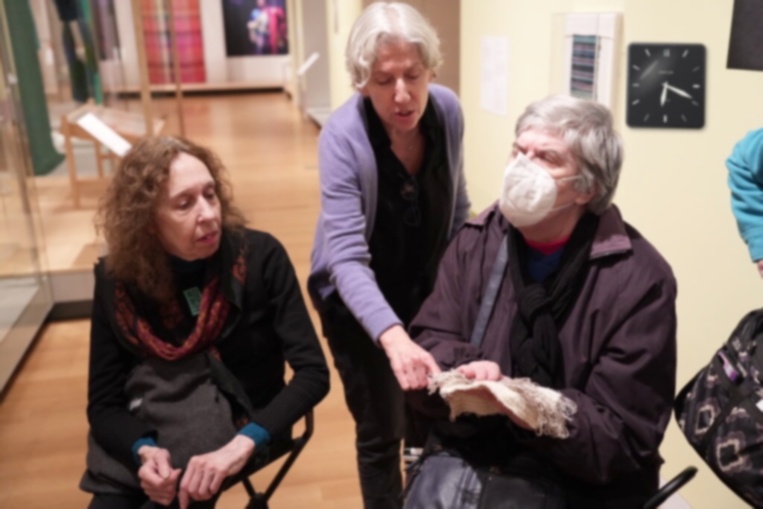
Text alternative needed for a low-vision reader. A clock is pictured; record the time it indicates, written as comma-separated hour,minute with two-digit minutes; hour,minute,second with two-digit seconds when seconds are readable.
6,19
